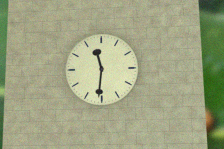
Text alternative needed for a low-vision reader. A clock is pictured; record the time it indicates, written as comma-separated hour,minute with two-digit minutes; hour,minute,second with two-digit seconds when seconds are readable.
11,31
